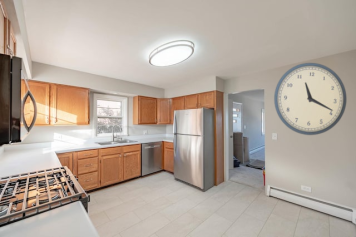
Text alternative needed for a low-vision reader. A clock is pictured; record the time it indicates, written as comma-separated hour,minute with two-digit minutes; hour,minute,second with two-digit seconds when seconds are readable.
11,19
